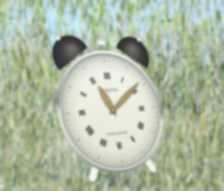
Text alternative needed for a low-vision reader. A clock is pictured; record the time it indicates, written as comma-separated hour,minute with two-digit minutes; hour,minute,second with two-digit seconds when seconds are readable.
11,09
